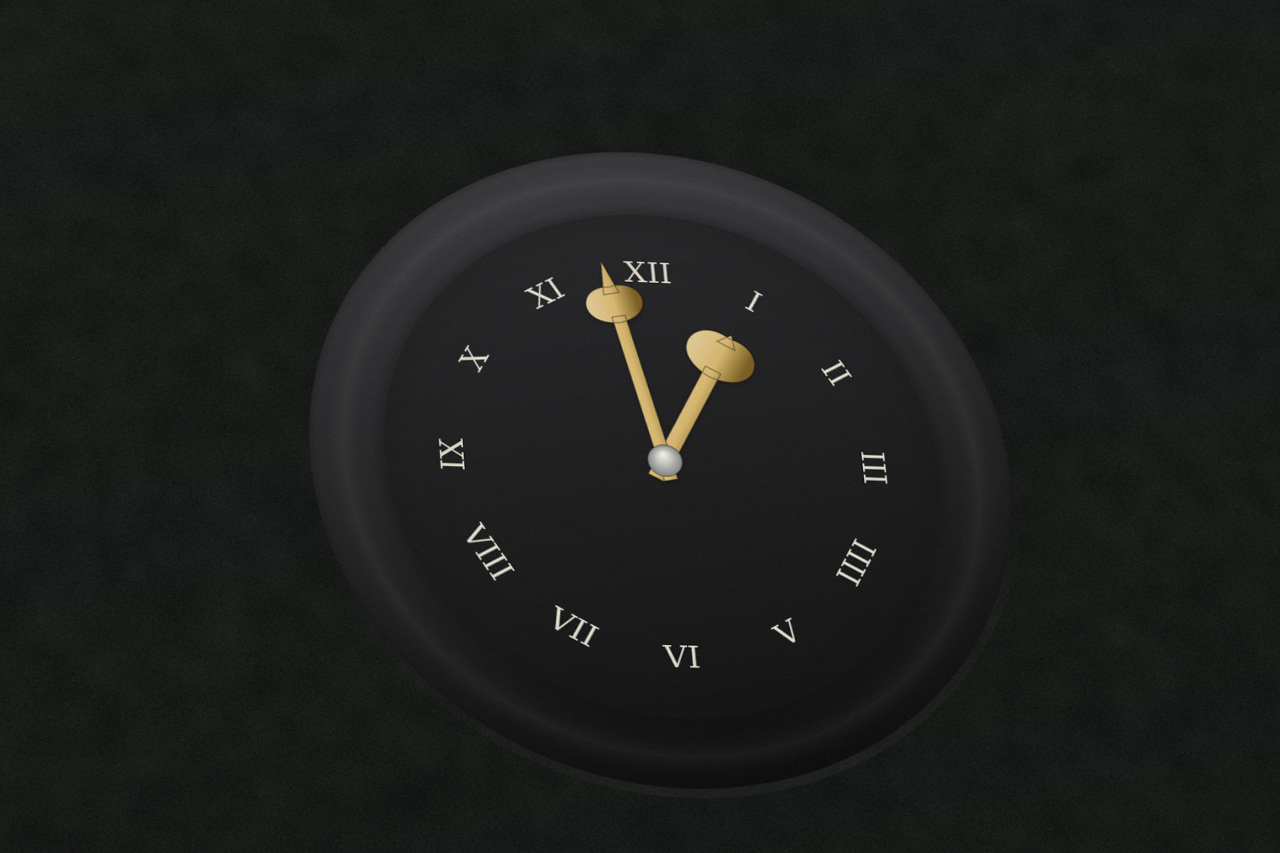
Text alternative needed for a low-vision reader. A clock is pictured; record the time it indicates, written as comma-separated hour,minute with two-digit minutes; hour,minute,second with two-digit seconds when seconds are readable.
12,58
